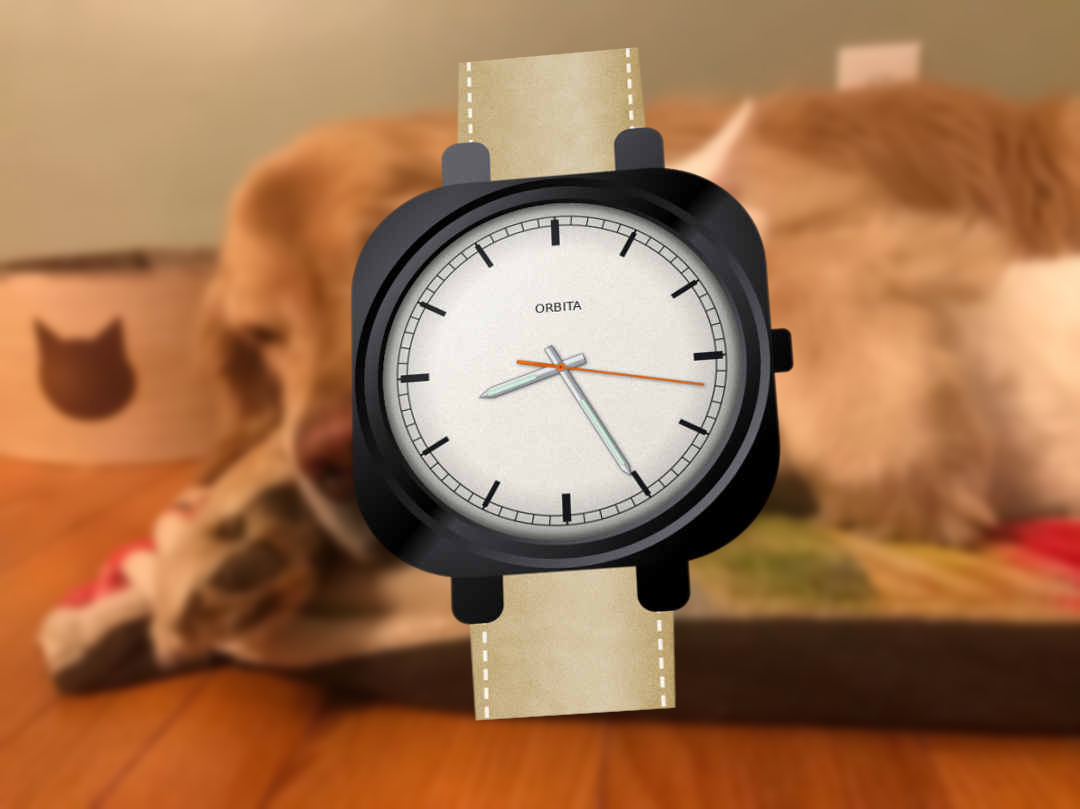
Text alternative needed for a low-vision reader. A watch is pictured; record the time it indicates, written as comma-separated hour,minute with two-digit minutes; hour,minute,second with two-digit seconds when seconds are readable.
8,25,17
